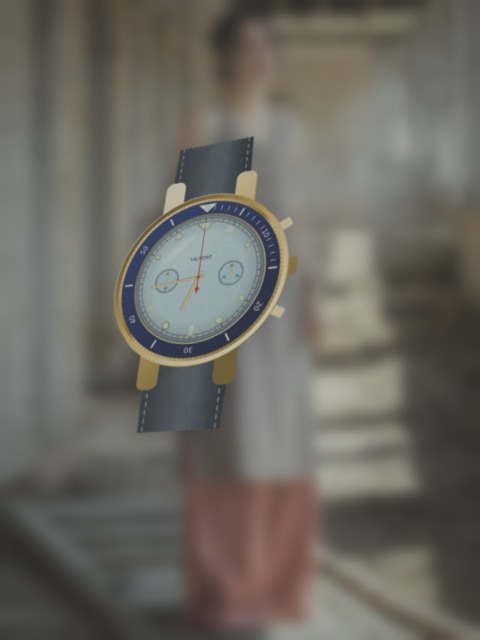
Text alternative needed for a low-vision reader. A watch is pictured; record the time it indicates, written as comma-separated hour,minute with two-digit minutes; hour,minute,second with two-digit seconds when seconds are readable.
6,44
